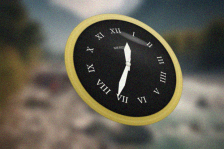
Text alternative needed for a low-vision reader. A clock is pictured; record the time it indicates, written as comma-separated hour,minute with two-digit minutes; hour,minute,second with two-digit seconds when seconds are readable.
12,36
